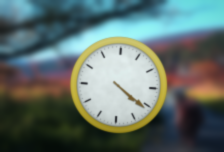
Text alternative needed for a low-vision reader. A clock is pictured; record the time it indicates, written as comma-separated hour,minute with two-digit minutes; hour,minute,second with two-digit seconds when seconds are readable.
4,21
